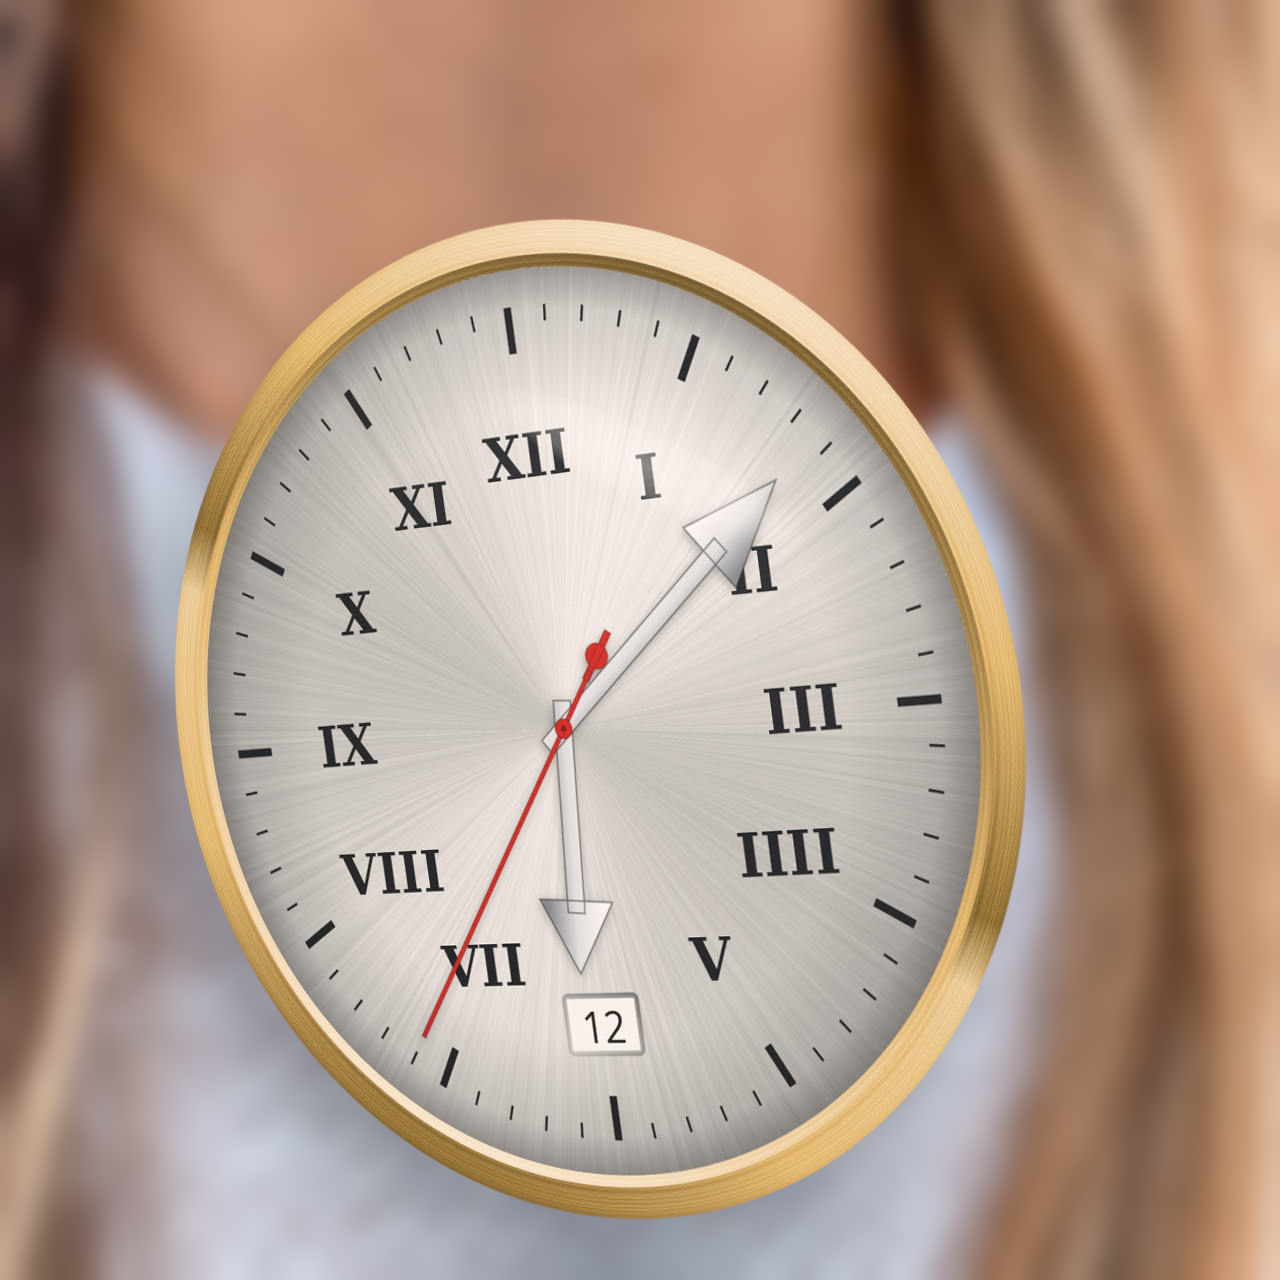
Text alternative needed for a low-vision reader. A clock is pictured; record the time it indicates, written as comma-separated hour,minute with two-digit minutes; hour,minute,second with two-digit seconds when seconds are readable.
6,08,36
